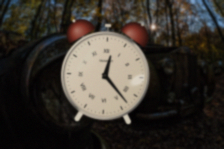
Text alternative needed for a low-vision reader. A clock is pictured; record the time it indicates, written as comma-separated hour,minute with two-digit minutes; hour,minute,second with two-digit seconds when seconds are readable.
12,23
